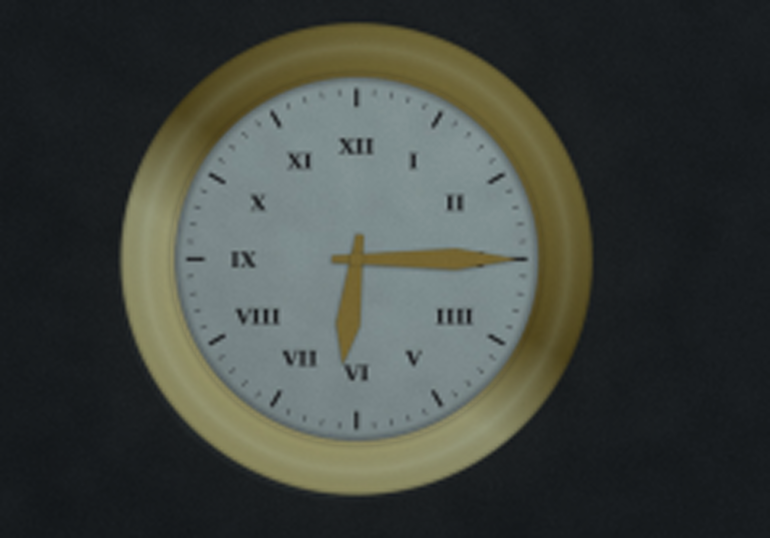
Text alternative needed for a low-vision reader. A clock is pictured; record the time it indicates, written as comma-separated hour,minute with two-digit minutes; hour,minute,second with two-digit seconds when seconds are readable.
6,15
